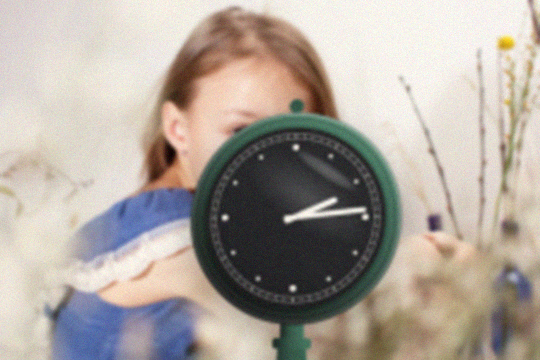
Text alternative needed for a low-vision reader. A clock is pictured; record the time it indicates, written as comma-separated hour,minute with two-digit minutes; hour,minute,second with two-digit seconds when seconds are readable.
2,14
